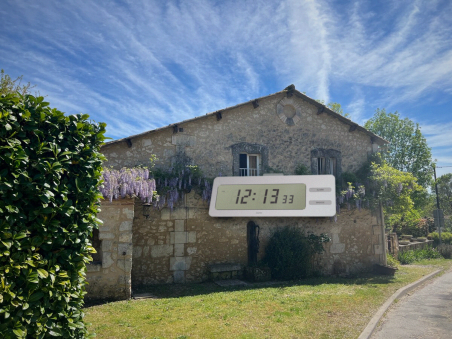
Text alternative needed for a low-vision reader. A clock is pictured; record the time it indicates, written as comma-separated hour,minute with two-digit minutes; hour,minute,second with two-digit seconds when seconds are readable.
12,13,33
